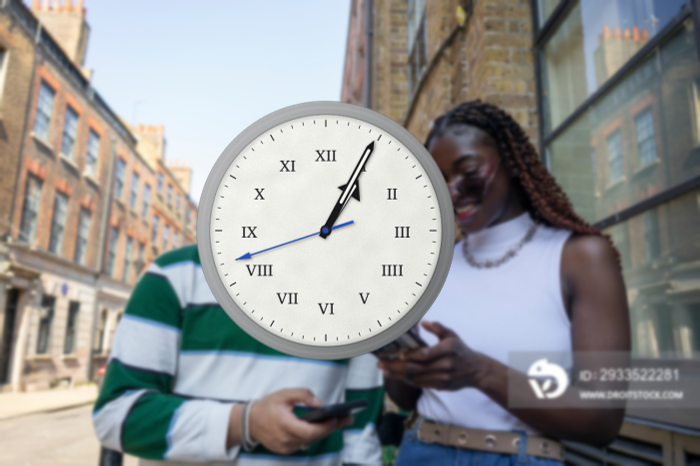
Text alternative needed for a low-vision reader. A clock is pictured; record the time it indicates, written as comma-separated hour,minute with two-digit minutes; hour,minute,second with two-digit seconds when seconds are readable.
1,04,42
